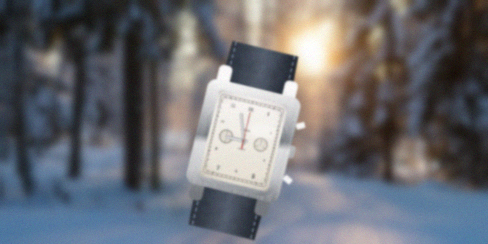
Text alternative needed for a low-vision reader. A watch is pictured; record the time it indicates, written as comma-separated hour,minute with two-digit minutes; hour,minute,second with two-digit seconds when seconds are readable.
8,57
